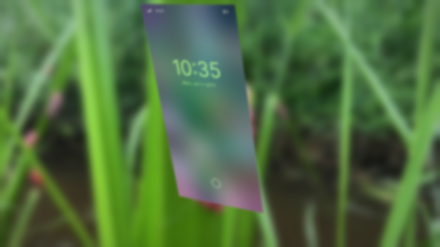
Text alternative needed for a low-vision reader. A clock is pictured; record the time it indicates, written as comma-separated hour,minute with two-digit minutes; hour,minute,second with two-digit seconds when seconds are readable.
10,35
